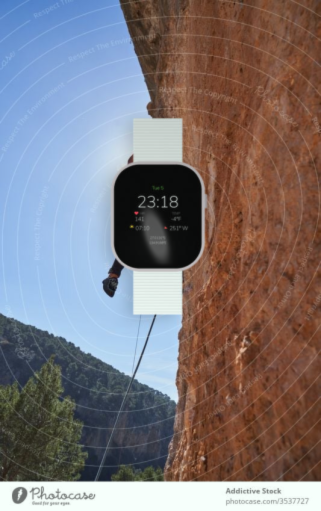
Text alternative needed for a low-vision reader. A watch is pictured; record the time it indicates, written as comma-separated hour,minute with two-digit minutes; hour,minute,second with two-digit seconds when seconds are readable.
23,18
